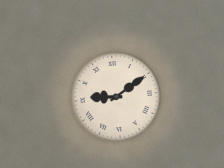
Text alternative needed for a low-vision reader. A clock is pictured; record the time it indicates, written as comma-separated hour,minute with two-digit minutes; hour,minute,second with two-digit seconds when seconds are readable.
9,10
